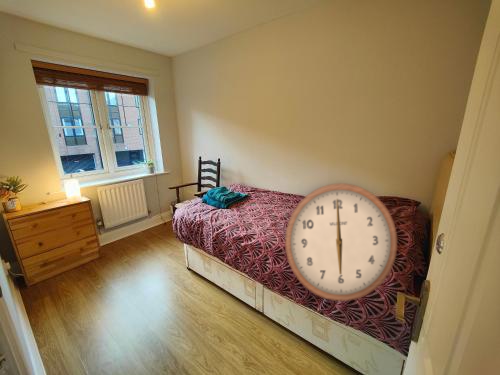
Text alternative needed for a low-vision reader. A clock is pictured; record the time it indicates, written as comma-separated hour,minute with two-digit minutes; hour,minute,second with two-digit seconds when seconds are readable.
6,00
